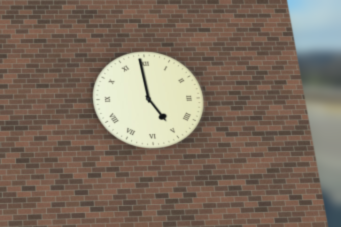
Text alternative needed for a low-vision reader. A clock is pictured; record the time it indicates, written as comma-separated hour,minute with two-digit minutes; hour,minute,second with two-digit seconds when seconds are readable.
4,59
